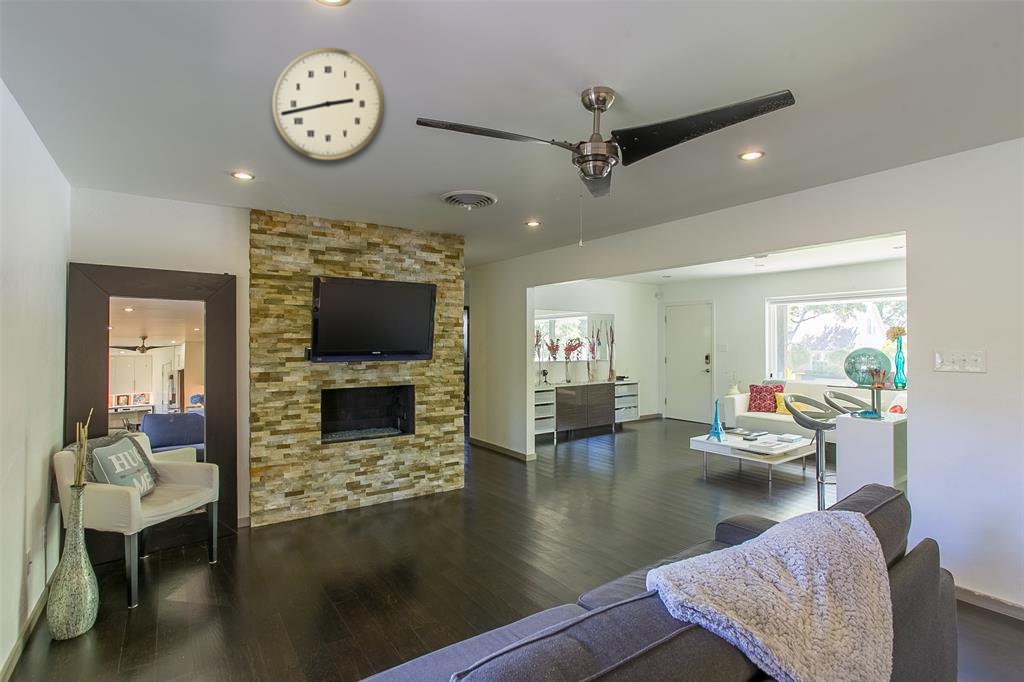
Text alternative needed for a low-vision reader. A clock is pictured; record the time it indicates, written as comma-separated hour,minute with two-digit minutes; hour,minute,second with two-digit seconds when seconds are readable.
2,43
